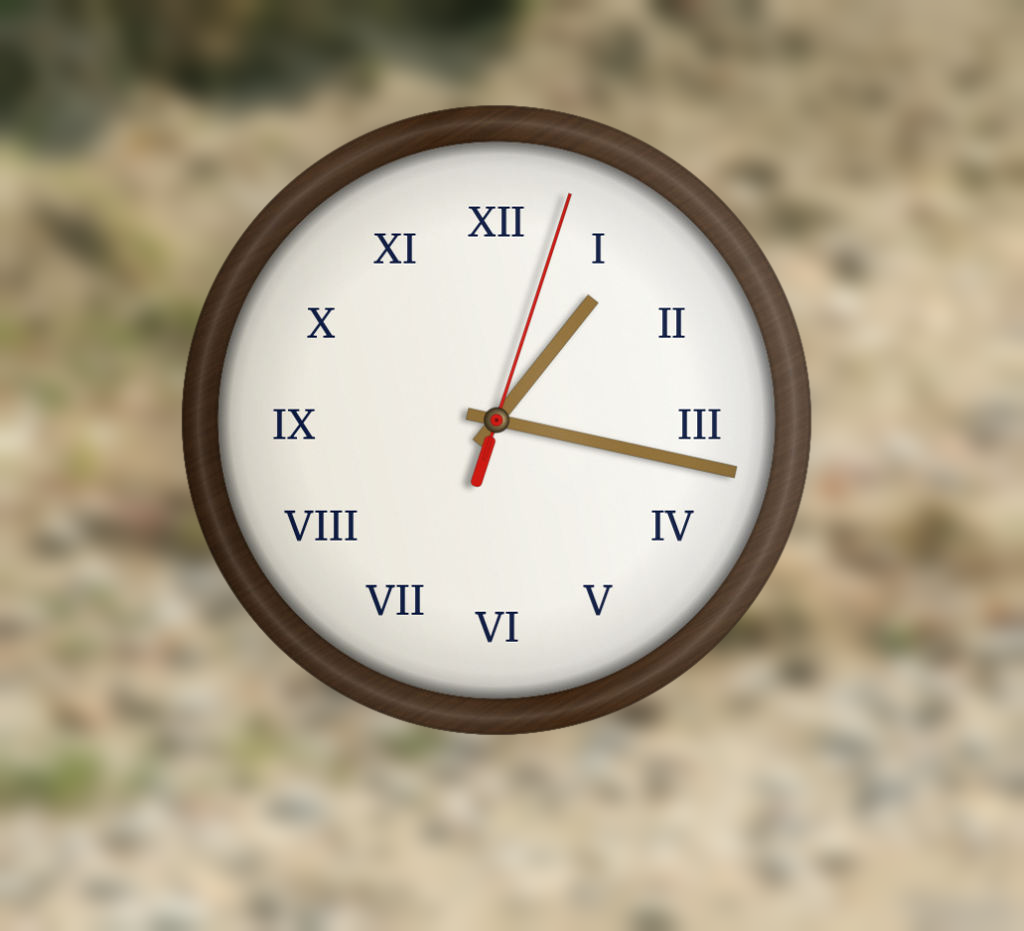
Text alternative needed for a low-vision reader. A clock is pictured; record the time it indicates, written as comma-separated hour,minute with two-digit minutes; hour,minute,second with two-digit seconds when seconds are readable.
1,17,03
